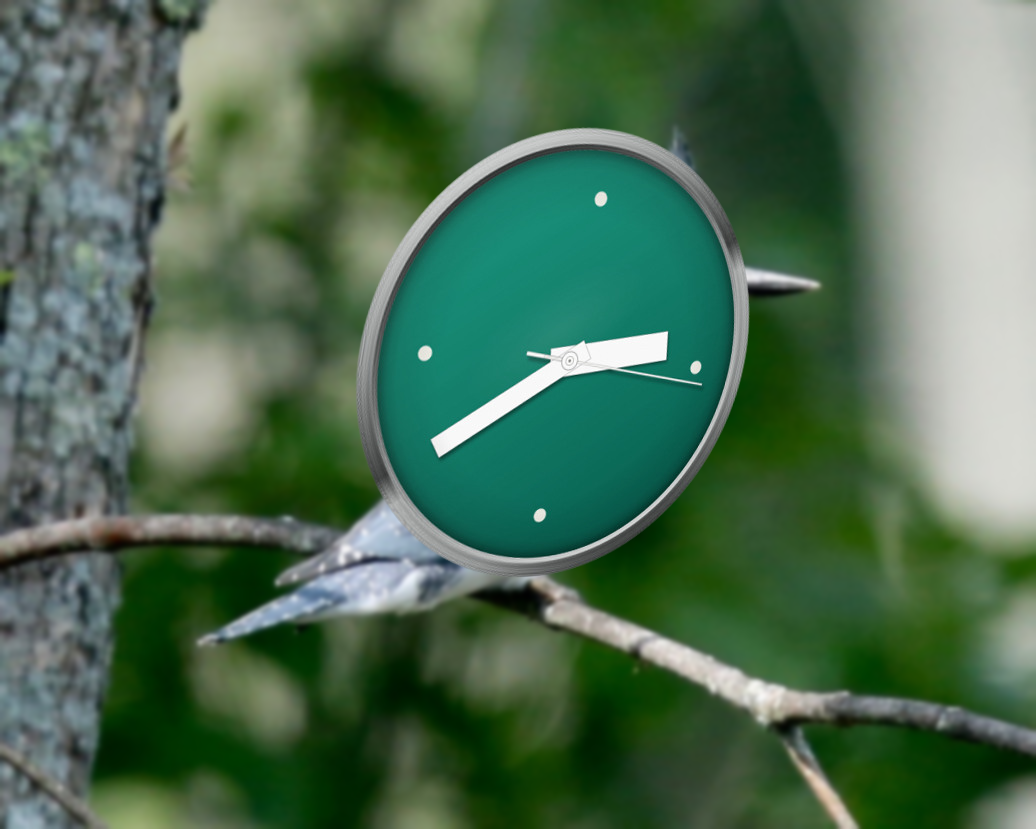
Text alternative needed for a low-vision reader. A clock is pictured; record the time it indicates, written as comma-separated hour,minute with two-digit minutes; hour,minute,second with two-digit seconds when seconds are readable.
2,39,16
